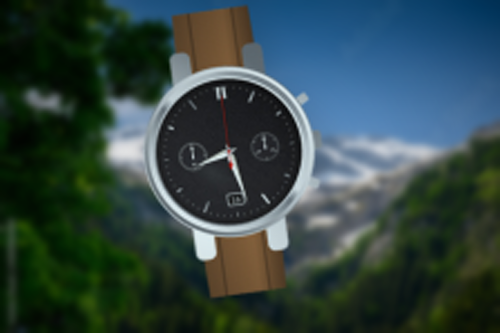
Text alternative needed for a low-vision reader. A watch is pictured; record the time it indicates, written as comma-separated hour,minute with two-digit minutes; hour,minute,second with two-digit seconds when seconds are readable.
8,28
